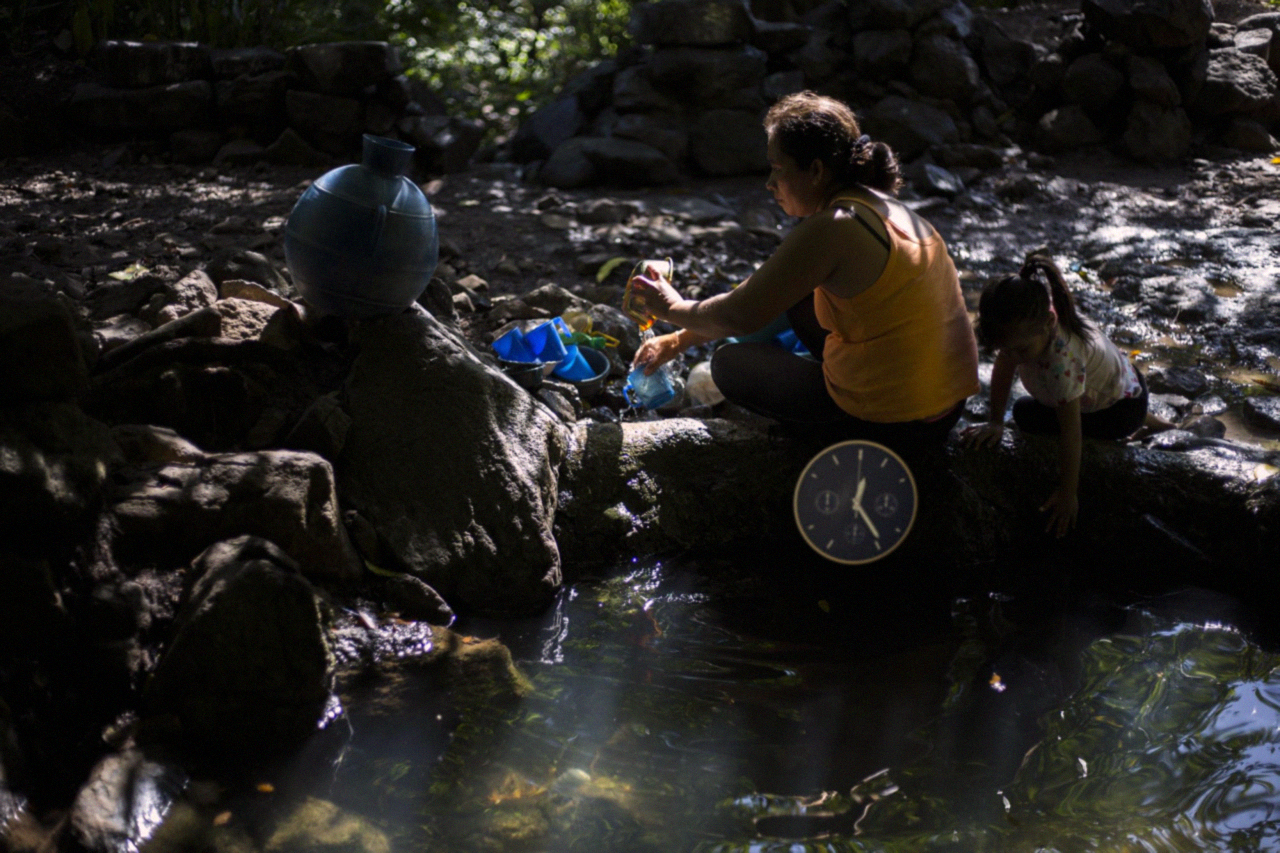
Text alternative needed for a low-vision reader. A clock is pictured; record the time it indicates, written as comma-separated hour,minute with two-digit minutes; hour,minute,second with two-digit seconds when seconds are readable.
12,24
